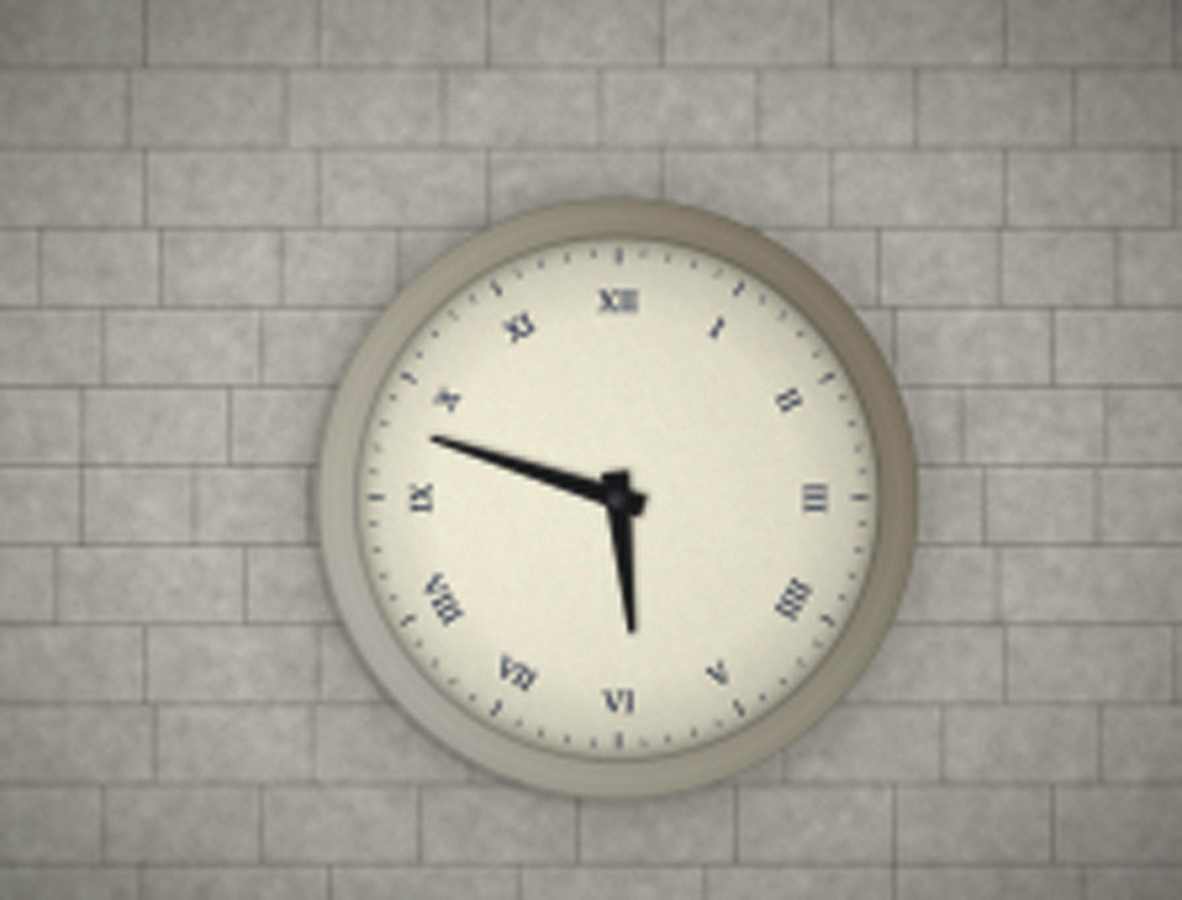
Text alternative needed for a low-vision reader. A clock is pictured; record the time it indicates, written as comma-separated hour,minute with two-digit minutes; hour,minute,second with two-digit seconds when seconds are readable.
5,48
